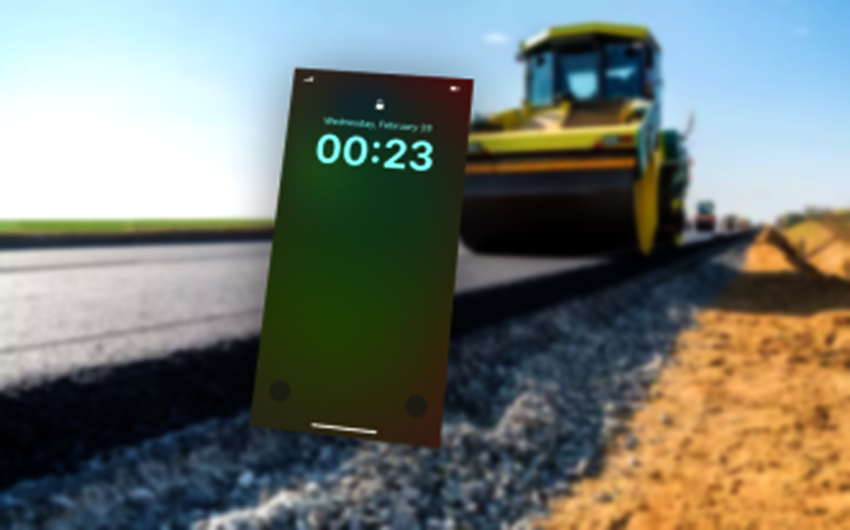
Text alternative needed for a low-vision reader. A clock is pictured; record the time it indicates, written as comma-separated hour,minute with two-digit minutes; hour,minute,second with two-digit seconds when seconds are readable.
0,23
